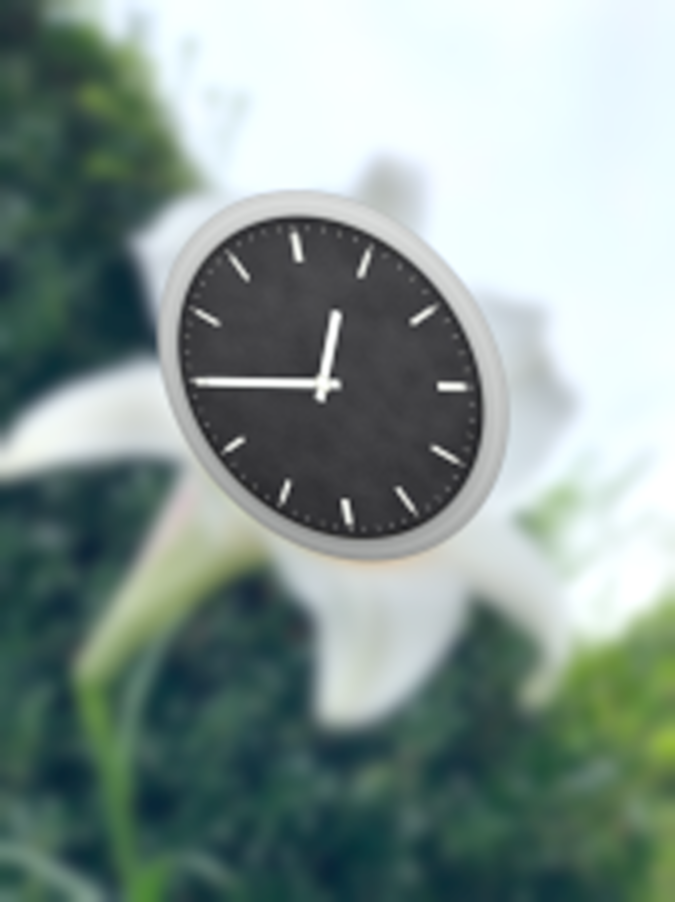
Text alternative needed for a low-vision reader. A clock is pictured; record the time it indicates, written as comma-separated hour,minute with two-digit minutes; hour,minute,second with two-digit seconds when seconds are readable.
12,45
